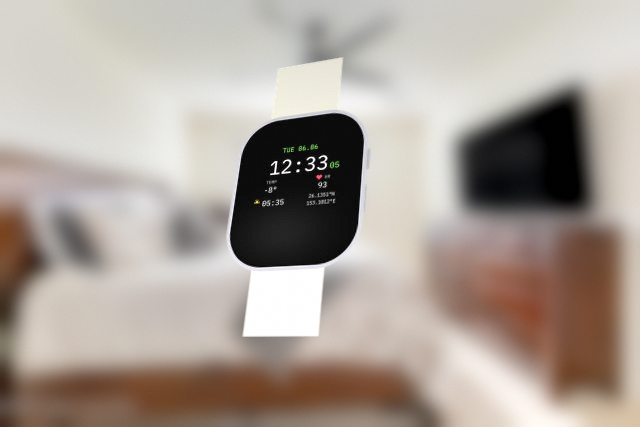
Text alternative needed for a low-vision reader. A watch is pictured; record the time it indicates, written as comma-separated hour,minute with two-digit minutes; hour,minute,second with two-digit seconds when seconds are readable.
12,33,05
